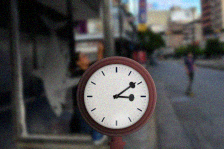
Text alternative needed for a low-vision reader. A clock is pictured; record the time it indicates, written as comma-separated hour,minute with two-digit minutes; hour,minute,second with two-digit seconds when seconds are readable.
3,09
